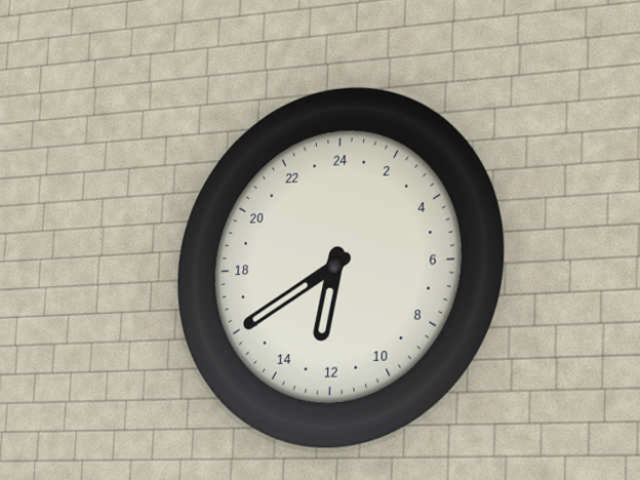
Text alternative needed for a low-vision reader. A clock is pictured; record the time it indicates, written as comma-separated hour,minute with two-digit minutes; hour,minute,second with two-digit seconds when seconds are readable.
12,40
